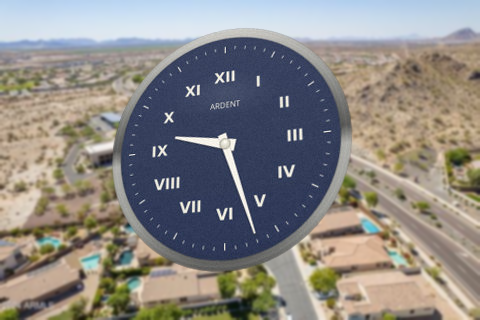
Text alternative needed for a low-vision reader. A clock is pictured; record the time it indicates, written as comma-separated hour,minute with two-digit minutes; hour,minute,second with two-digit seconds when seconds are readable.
9,27
